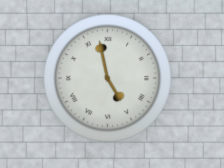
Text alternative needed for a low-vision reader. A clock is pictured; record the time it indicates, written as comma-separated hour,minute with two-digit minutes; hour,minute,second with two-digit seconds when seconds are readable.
4,58
